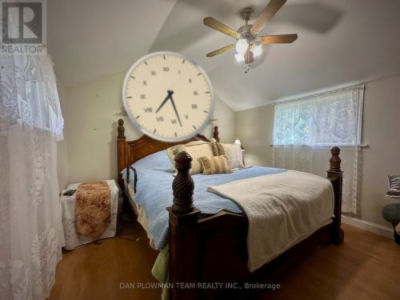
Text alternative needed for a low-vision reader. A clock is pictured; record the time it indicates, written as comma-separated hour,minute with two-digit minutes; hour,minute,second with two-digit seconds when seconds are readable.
7,28
